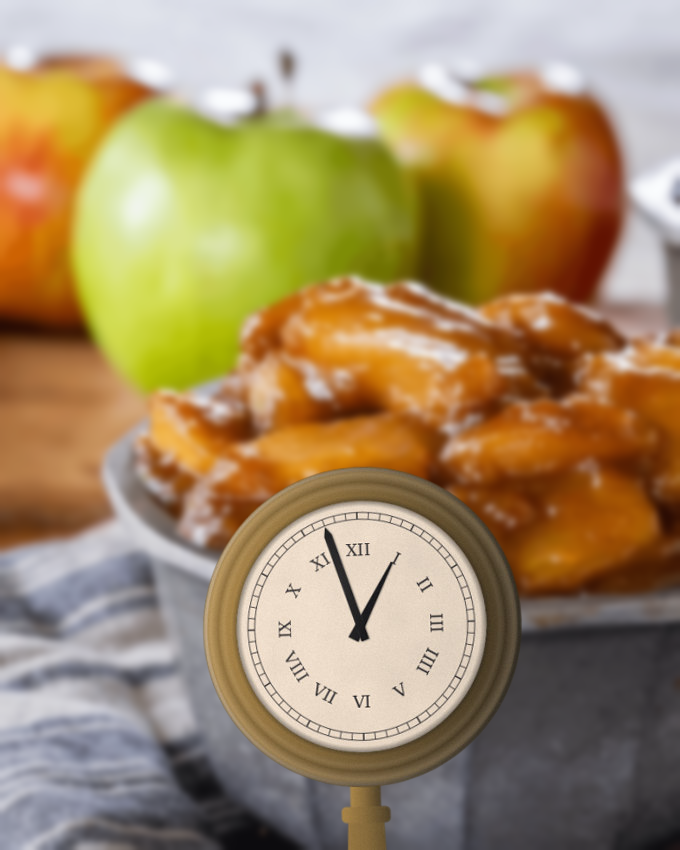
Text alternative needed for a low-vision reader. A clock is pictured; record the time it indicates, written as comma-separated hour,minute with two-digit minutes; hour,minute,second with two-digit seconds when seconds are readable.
12,57
